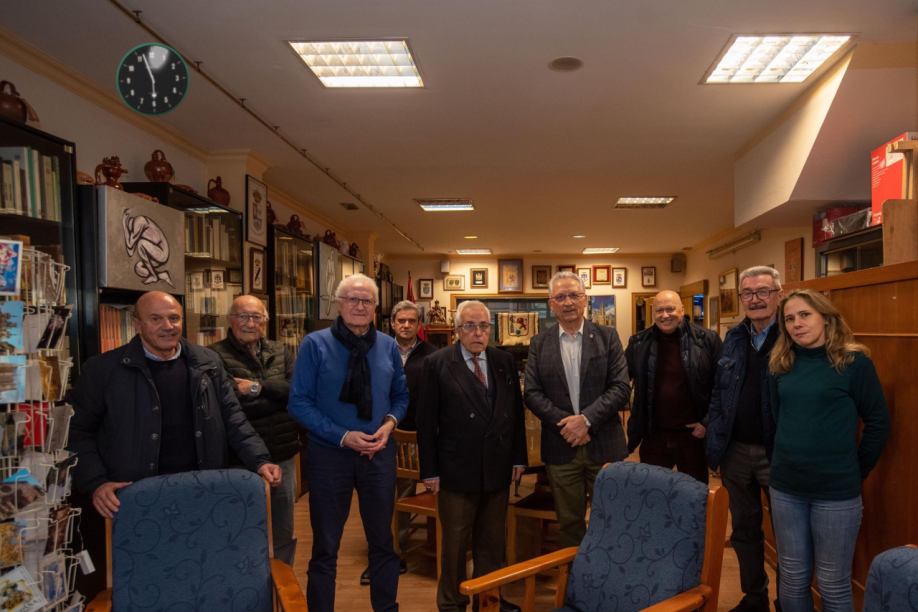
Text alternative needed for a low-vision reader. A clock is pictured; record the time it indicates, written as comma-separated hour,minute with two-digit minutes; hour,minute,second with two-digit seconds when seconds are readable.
5,57
